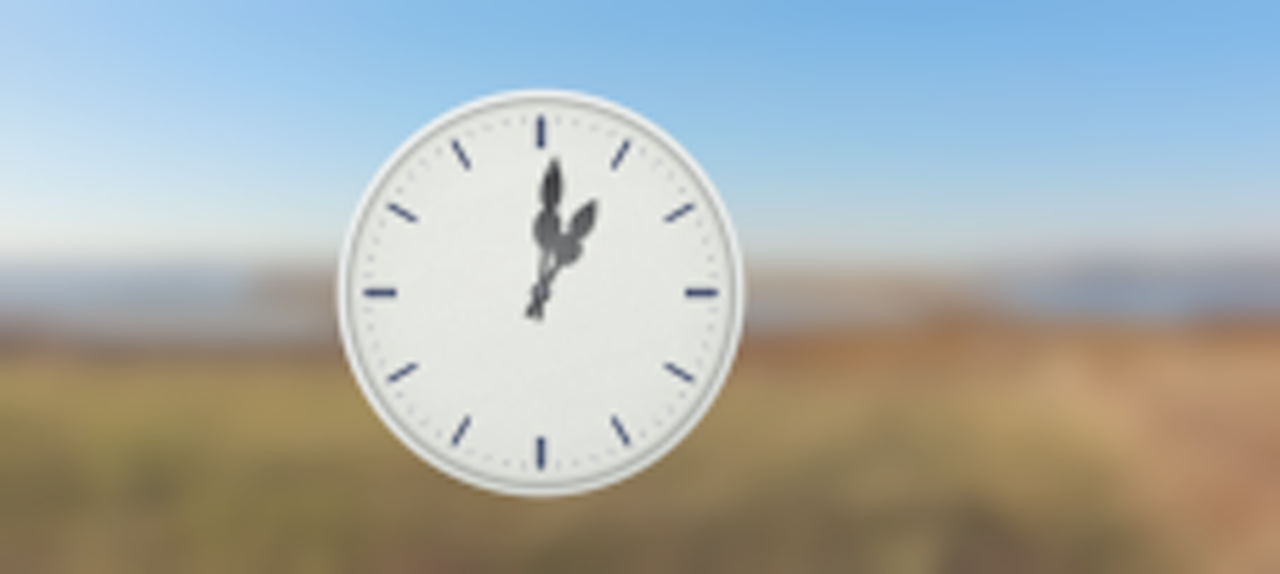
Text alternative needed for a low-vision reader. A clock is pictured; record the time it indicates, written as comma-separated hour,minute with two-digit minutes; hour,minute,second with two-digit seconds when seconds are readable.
1,01
